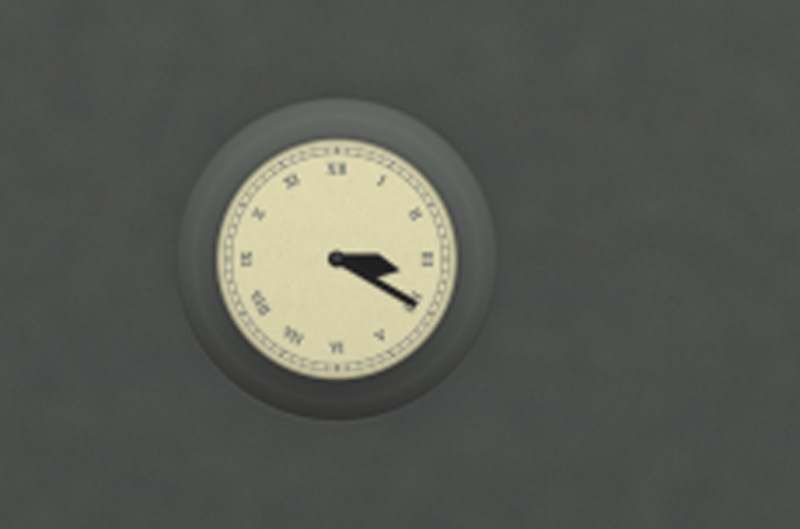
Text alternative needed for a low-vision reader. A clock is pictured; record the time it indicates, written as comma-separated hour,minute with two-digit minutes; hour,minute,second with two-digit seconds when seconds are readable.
3,20
